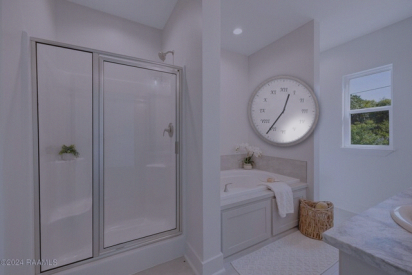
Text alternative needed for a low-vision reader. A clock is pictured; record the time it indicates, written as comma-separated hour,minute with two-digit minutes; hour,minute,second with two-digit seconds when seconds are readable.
12,36
